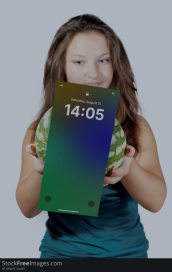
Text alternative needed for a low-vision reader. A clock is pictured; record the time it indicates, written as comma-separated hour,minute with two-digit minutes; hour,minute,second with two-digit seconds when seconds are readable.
14,05
